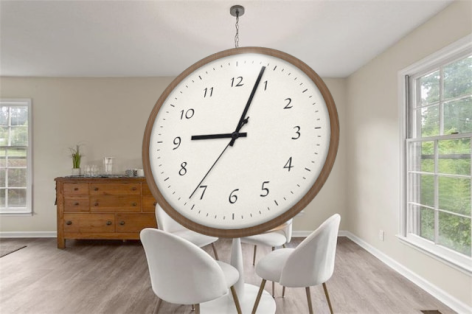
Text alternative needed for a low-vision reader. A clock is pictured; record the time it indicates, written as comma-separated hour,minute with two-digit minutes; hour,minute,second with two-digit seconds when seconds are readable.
9,03,36
